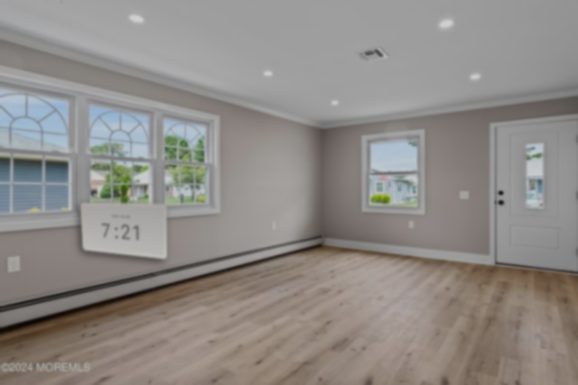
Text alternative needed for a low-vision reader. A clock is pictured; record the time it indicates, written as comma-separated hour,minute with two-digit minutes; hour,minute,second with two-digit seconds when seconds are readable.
7,21
